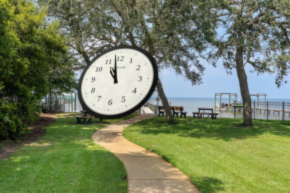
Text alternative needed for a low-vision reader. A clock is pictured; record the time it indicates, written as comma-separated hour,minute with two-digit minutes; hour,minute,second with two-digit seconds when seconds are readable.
10,58
